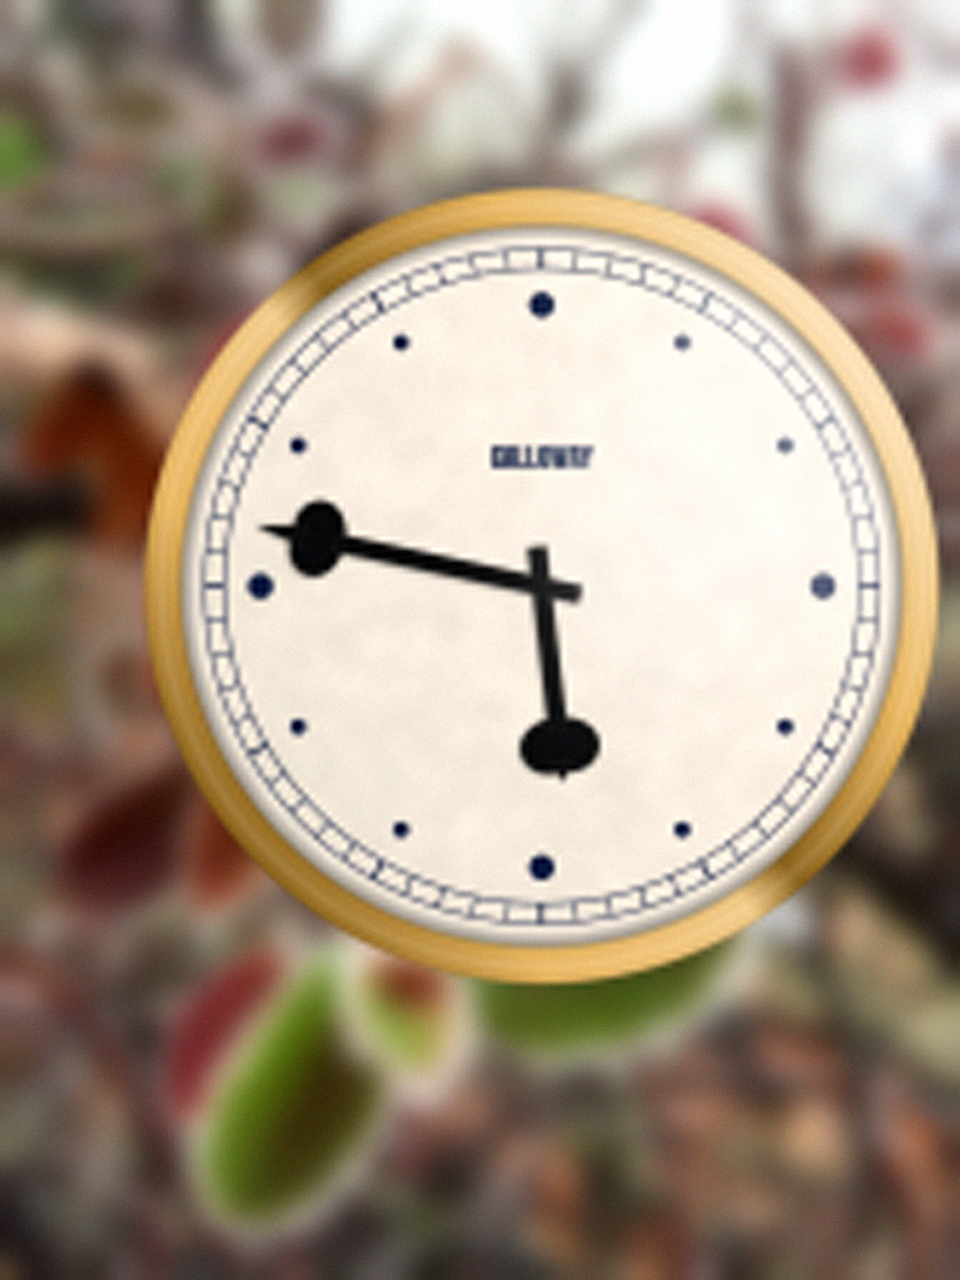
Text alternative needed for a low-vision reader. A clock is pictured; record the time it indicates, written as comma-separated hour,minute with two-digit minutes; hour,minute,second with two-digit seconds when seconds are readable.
5,47
